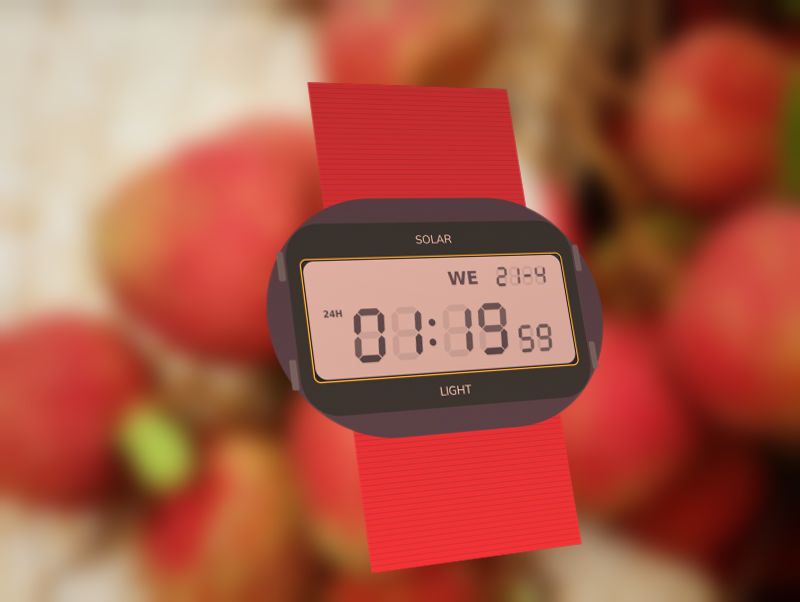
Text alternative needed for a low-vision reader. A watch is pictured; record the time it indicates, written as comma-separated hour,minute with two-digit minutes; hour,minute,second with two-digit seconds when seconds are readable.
1,19,59
